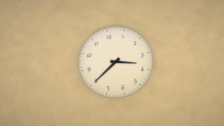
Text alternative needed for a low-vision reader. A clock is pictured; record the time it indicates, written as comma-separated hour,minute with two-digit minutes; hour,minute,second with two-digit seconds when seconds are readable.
3,40
